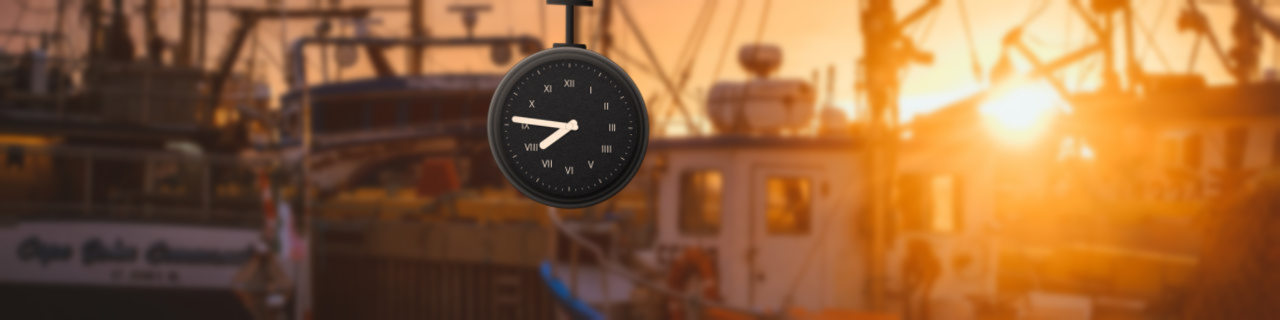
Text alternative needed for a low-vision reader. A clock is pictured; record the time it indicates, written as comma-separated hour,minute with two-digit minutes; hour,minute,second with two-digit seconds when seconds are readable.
7,46
